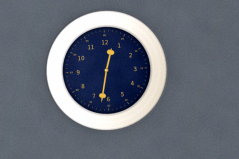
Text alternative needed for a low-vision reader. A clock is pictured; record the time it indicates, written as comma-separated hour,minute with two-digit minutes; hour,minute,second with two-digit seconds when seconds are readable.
12,32
